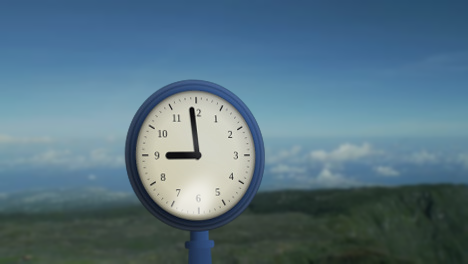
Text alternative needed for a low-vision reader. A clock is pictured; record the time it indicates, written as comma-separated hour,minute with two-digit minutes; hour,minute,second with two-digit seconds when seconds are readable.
8,59
